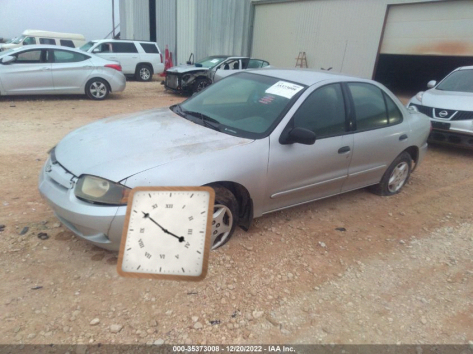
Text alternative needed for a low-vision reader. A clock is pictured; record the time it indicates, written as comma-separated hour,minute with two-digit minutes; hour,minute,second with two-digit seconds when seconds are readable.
3,51
